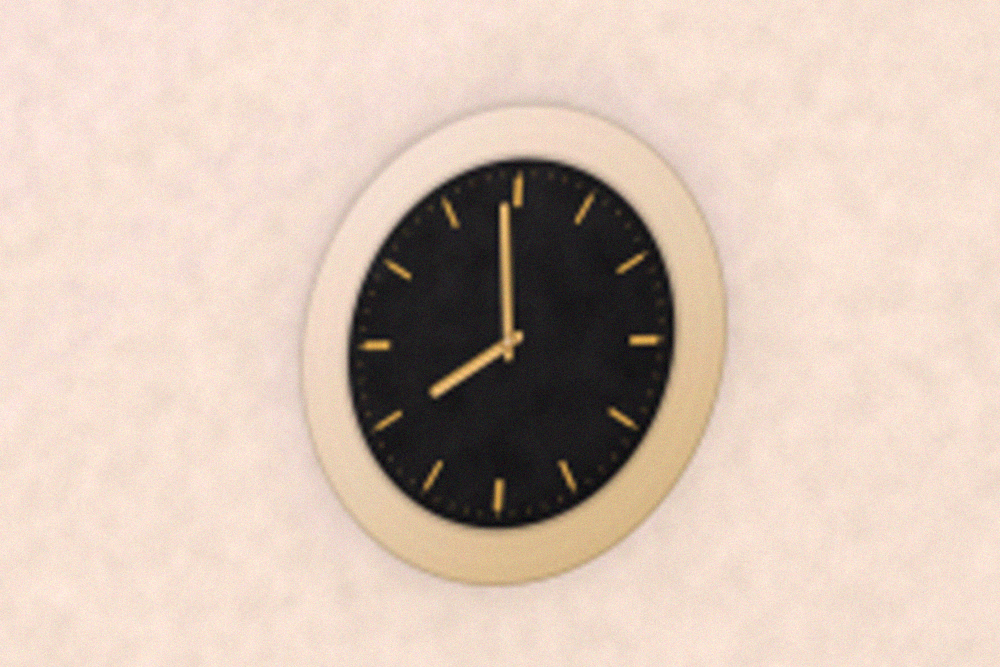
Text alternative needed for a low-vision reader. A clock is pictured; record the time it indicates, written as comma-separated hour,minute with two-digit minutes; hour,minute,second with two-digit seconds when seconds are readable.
7,59
